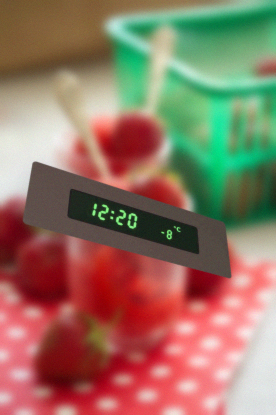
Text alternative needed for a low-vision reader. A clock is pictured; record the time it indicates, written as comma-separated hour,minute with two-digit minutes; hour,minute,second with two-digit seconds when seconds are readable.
12,20
